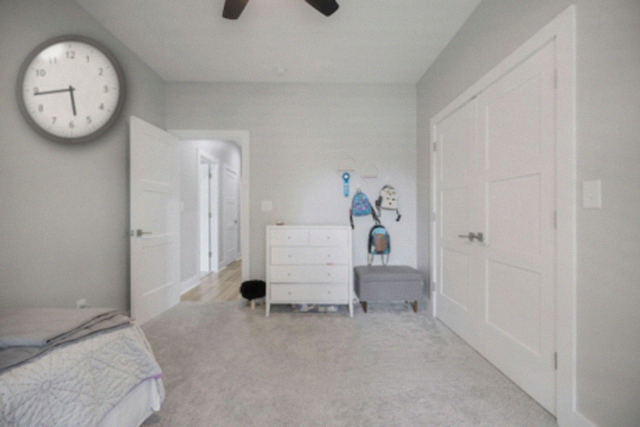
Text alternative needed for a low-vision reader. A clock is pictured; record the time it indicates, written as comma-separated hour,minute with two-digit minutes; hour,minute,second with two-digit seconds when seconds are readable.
5,44
